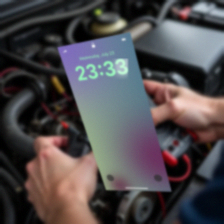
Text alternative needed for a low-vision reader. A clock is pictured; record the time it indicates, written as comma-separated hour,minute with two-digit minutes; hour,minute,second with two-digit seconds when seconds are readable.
23,33
